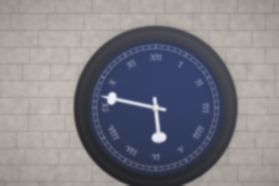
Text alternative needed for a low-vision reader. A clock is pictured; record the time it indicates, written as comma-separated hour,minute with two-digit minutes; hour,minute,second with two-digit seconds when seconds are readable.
5,47
